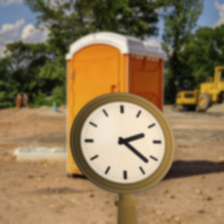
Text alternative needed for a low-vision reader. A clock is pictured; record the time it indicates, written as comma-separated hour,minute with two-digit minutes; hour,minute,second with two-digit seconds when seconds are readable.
2,22
